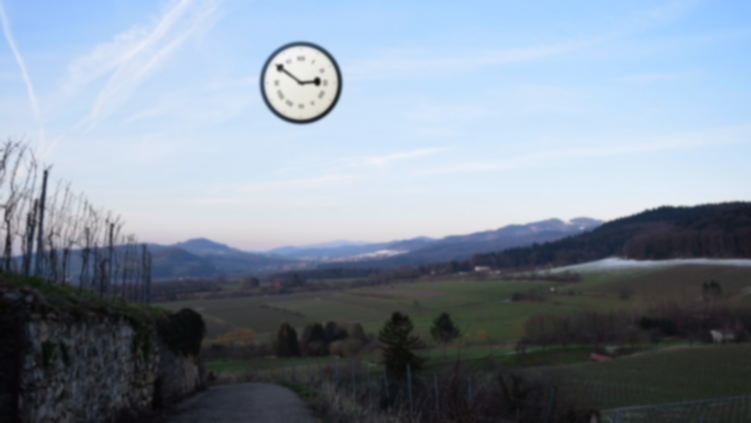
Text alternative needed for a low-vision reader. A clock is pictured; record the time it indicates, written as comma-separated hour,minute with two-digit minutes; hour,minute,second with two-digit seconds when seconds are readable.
2,51
